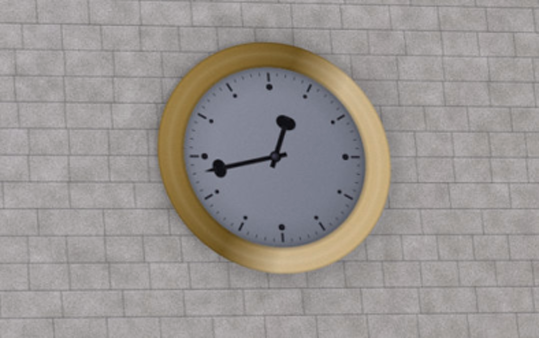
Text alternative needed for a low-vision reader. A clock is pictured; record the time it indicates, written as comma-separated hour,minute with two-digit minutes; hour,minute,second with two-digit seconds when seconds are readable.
12,43
